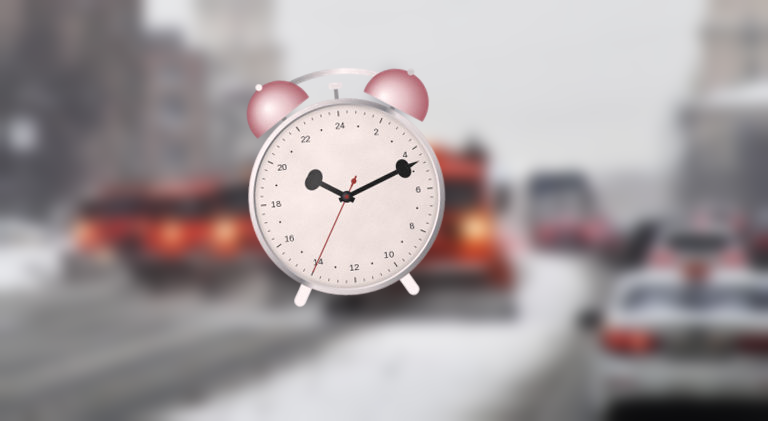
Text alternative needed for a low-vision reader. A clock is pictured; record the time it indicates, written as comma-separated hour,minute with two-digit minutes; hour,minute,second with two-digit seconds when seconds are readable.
20,11,35
